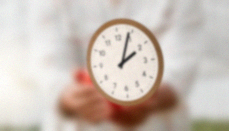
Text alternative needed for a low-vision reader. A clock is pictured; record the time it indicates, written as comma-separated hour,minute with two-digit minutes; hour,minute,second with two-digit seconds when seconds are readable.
2,04
